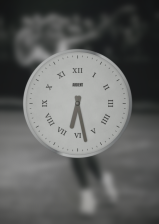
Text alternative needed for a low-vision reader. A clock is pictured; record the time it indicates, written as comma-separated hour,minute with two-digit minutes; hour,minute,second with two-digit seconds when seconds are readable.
6,28
